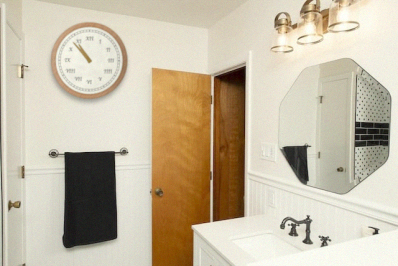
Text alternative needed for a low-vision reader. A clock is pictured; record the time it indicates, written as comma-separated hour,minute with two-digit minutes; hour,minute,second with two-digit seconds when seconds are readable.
10,53
